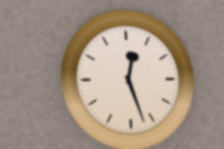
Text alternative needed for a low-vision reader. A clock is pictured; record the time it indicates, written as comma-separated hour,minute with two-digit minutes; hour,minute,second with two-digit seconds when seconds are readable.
12,27
